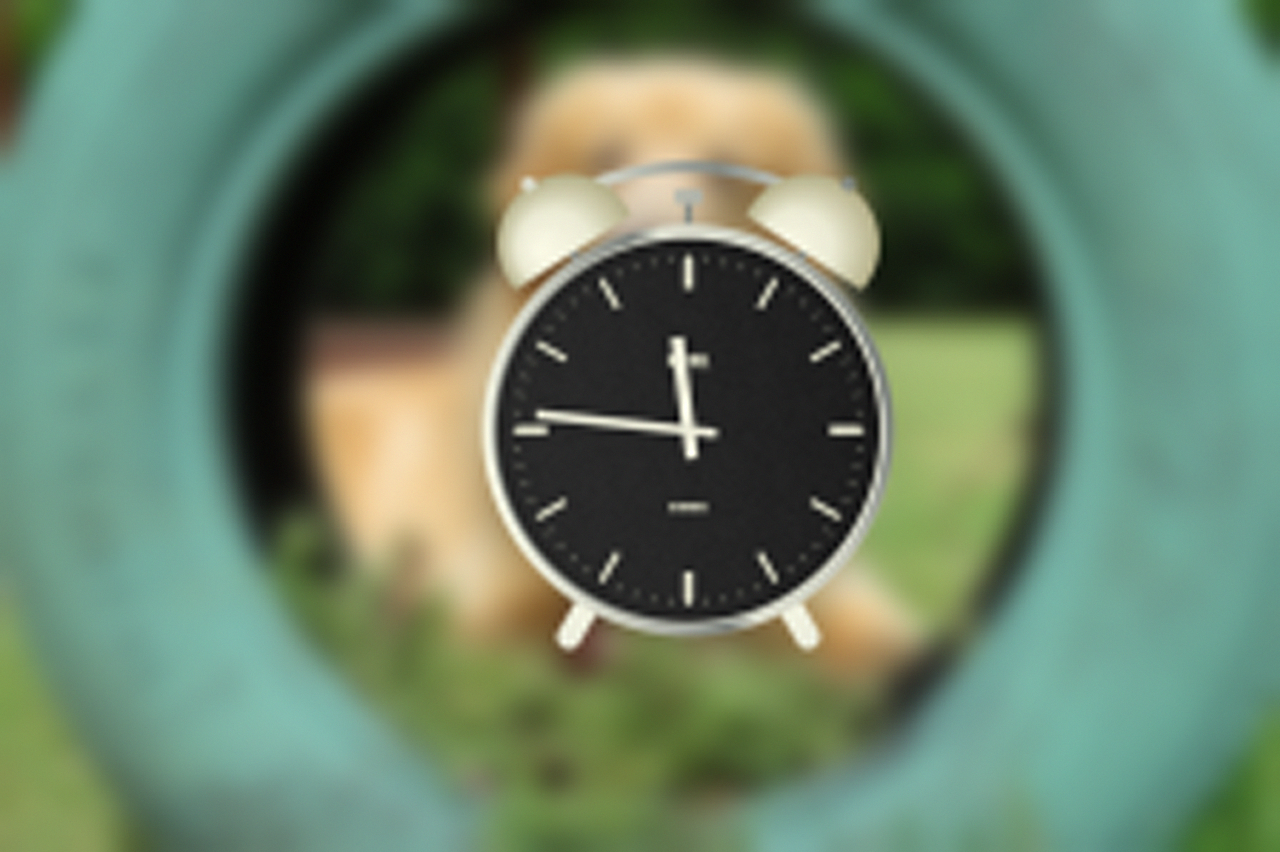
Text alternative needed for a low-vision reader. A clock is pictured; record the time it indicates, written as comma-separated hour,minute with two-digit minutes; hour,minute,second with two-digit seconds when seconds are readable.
11,46
